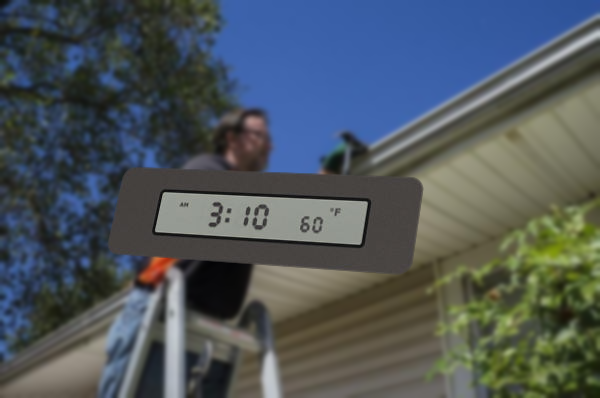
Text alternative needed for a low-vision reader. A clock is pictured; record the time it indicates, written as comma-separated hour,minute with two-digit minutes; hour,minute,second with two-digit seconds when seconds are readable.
3,10
